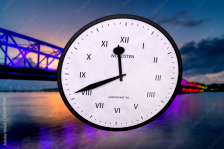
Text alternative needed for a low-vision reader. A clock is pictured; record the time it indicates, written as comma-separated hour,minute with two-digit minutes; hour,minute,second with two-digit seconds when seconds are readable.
11,41
